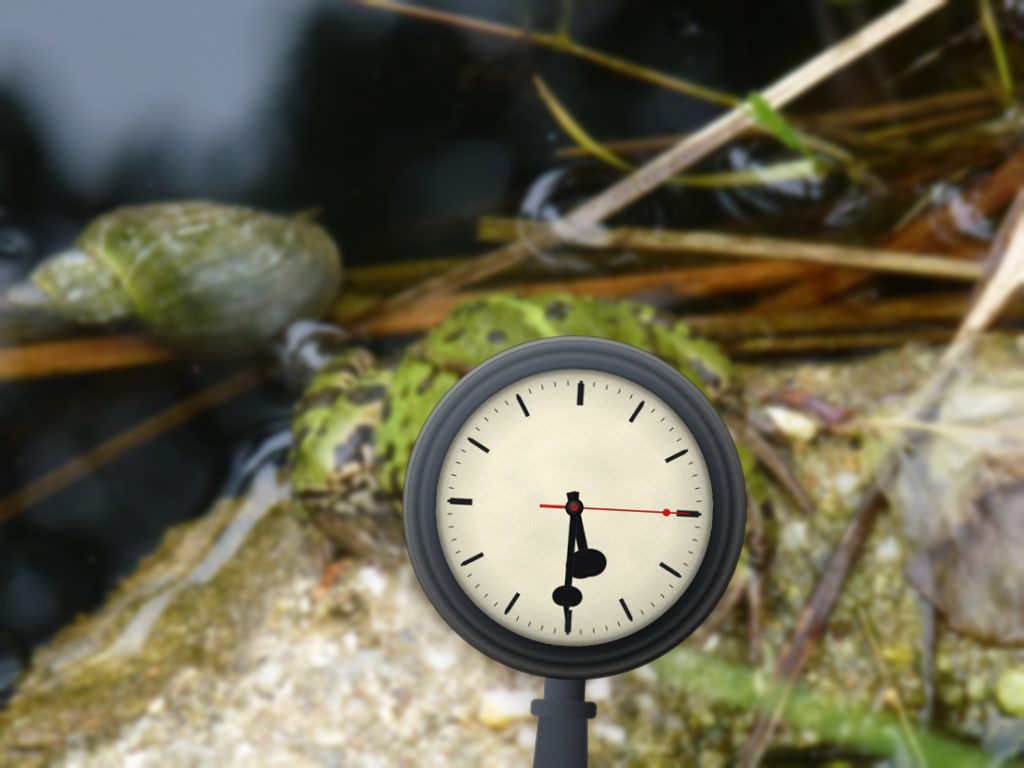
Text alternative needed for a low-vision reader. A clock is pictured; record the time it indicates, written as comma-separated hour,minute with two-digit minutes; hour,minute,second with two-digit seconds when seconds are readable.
5,30,15
